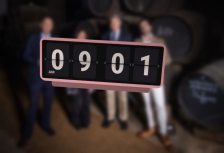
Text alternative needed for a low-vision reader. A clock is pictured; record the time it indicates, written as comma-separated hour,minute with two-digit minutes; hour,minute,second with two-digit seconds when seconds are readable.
9,01
